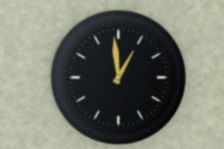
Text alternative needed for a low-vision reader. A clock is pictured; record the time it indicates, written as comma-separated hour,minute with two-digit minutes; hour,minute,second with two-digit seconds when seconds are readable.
12,59
